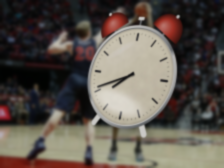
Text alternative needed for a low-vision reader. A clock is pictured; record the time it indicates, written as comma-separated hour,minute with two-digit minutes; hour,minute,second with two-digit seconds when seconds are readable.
7,41
